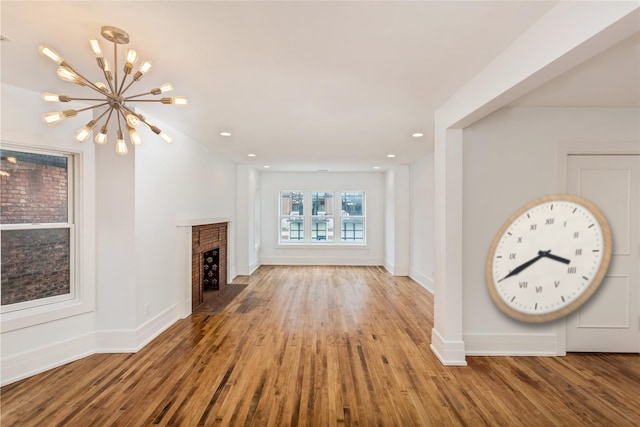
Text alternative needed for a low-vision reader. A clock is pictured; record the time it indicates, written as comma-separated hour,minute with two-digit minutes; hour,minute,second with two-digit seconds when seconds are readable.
3,40
